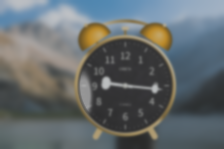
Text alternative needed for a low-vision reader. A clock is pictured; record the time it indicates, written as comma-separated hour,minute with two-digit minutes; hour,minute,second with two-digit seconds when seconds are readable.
9,16
